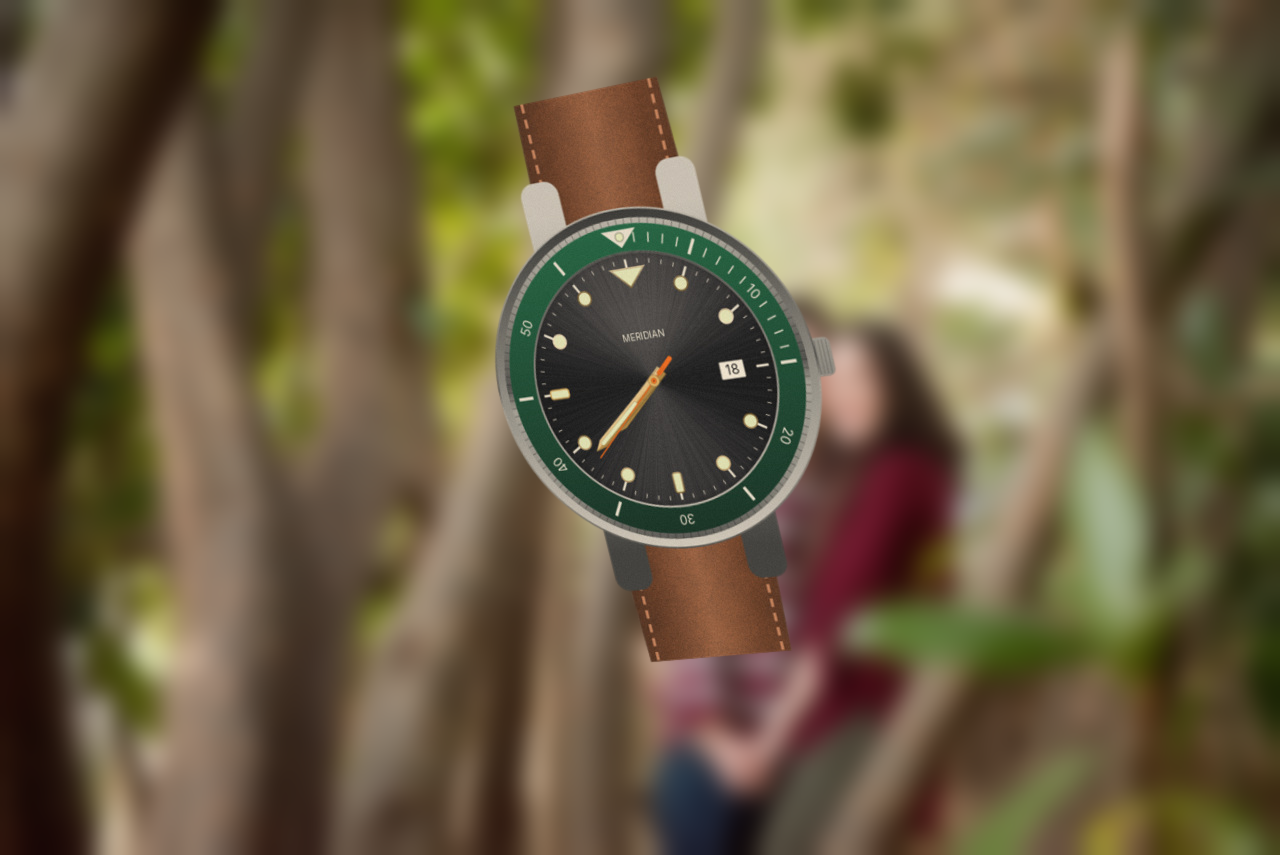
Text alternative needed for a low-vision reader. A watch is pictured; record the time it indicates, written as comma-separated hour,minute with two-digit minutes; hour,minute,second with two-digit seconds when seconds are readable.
7,38,38
